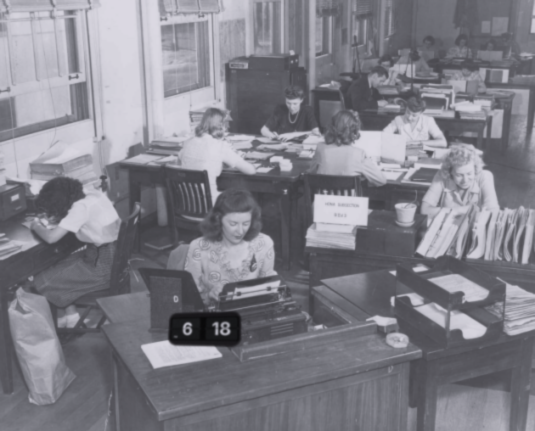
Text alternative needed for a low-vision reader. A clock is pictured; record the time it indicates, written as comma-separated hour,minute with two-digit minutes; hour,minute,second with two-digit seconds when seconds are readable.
6,18
